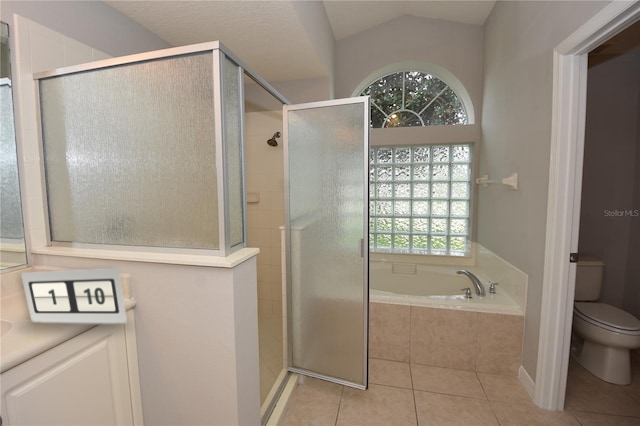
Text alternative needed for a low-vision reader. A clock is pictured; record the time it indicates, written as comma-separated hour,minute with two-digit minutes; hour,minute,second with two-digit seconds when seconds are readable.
1,10
